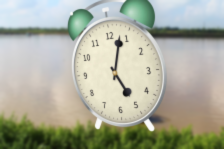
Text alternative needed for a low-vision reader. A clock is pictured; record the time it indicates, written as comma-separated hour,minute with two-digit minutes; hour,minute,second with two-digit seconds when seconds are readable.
5,03
